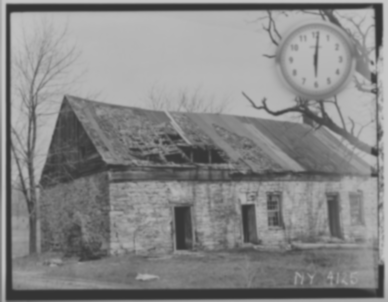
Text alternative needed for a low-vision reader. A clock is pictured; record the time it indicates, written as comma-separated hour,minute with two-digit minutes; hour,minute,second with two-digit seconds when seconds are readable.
6,01
